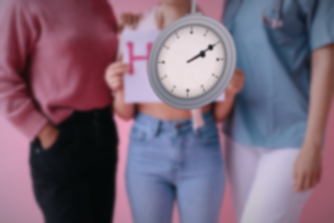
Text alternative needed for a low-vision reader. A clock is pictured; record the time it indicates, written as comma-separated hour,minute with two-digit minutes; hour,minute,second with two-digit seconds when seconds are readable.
2,10
